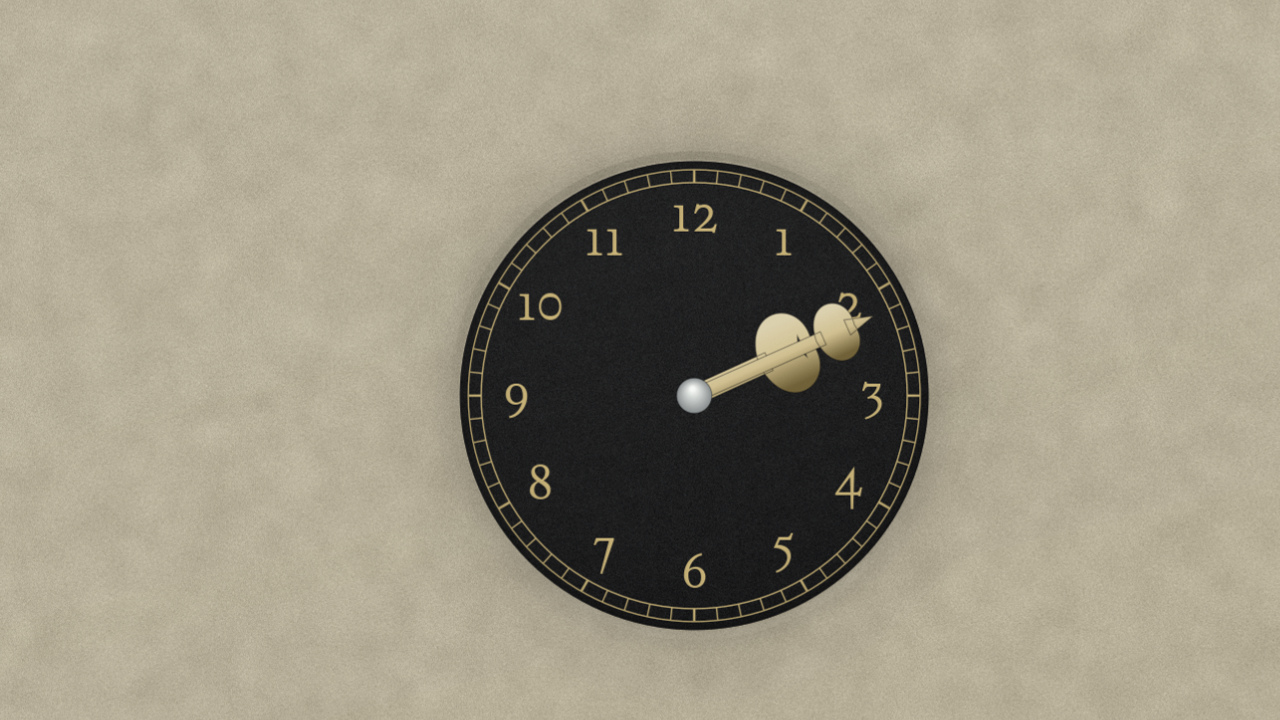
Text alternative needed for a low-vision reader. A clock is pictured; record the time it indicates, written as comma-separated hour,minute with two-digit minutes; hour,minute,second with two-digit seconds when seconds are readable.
2,11
